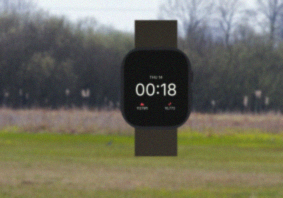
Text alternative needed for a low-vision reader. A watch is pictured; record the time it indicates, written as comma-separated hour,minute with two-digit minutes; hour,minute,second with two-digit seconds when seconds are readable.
0,18
